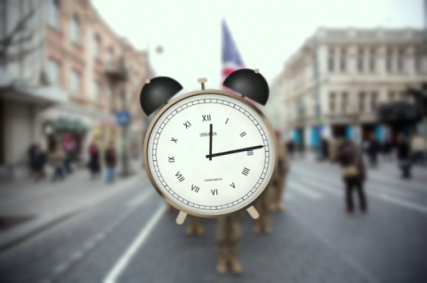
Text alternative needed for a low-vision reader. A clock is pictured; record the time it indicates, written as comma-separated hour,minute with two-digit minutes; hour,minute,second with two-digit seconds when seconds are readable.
12,14
